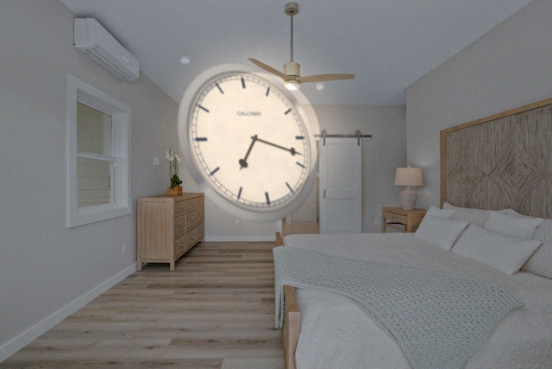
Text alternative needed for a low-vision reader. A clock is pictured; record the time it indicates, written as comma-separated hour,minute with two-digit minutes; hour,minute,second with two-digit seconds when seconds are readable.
7,18
